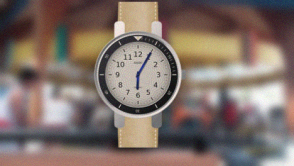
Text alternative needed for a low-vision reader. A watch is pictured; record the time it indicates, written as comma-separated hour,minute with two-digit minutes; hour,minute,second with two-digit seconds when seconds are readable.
6,05
